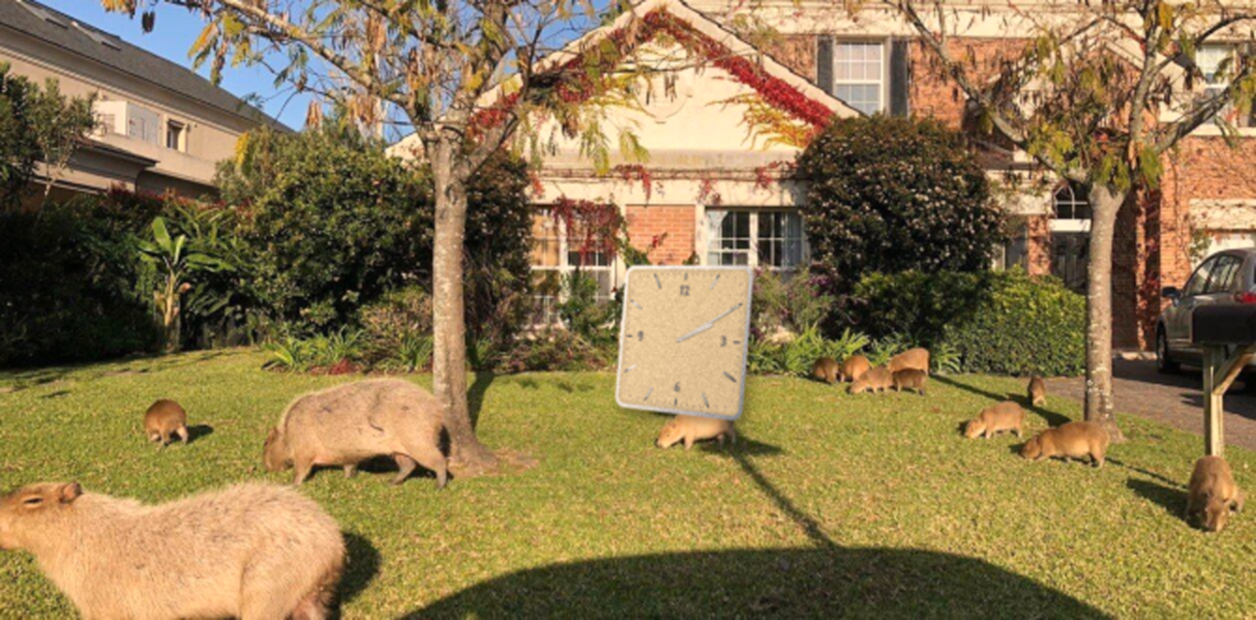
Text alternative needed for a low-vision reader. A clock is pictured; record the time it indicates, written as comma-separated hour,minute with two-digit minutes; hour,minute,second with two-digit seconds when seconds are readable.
2,10
